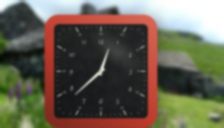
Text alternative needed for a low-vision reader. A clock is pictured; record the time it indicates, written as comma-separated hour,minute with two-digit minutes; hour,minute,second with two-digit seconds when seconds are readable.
12,38
